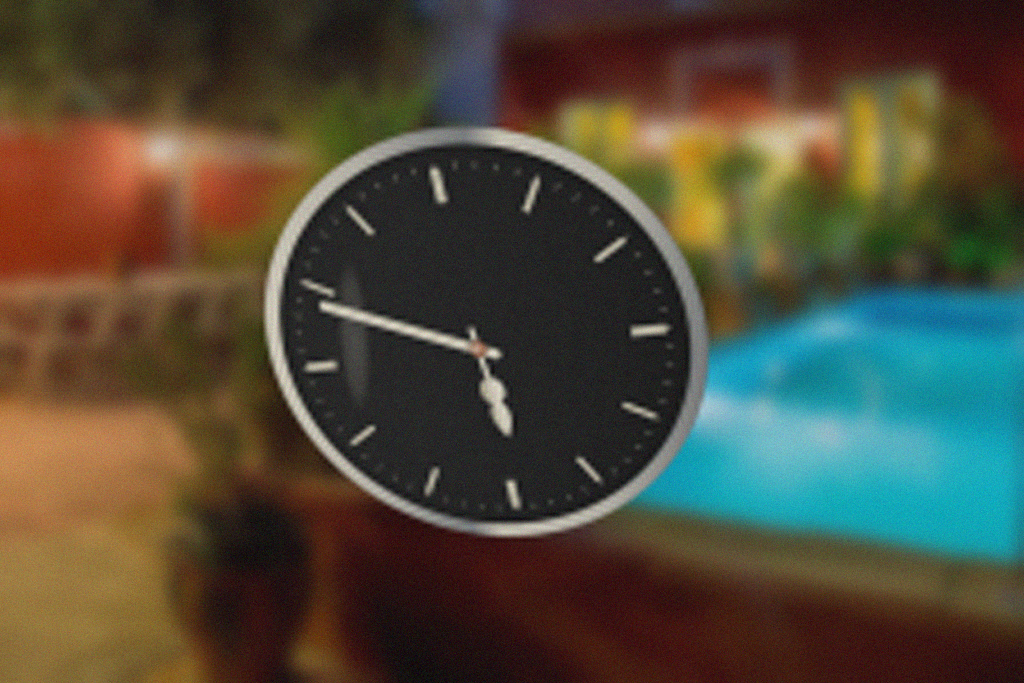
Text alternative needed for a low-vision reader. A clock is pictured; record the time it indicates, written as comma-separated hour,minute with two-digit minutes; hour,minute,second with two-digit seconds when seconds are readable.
5,49
